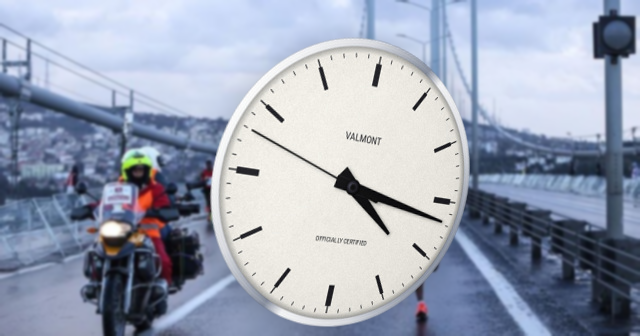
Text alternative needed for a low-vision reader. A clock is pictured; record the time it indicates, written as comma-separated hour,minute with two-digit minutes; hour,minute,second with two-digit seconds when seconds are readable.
4,16,48
